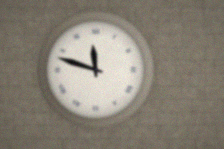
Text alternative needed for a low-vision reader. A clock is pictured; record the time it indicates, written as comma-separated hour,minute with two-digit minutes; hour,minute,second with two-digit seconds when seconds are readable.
11,48
